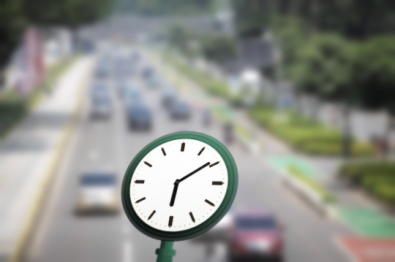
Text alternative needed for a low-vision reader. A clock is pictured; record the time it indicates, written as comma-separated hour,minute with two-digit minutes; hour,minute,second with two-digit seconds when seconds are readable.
6,09
